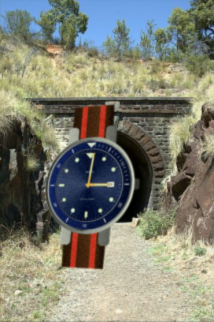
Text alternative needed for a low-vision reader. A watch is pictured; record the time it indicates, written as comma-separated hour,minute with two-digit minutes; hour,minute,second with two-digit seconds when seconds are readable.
3,01
